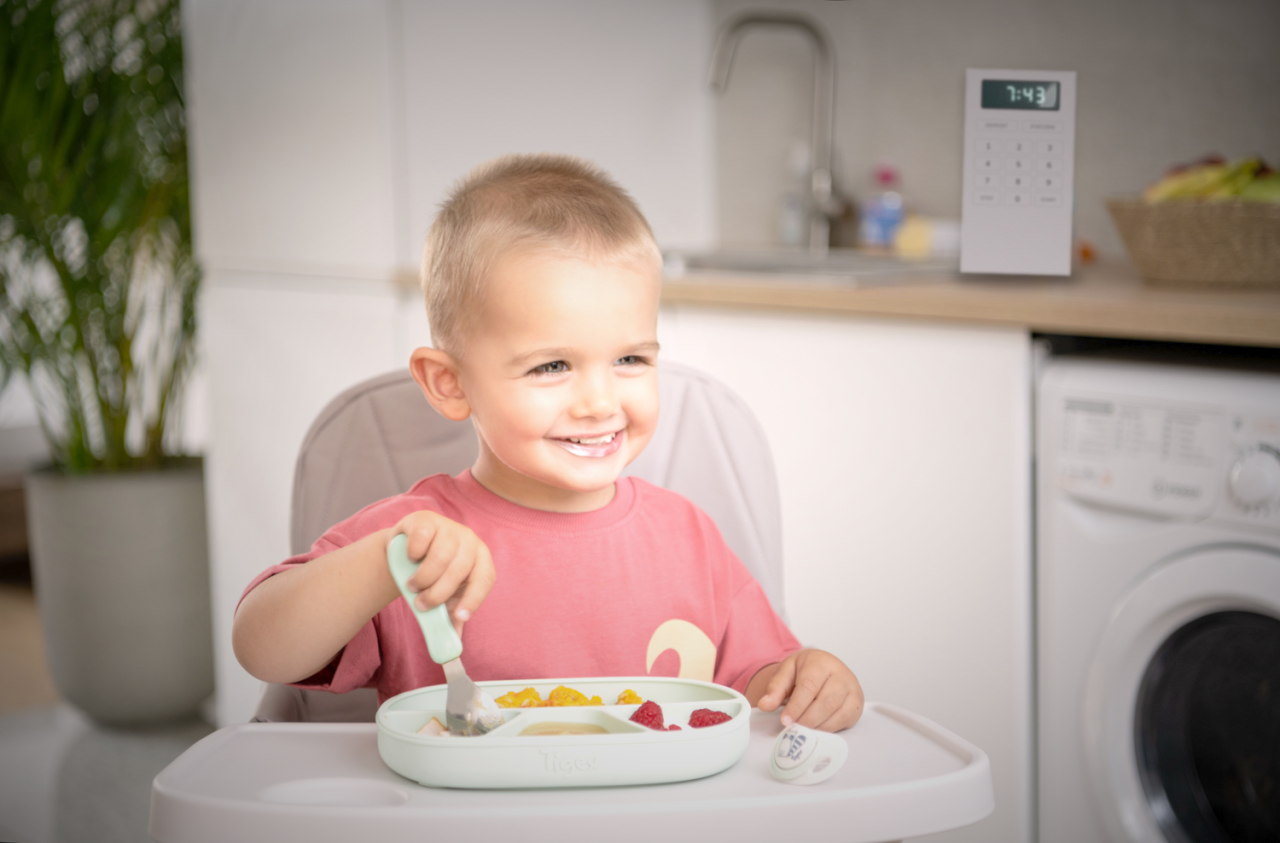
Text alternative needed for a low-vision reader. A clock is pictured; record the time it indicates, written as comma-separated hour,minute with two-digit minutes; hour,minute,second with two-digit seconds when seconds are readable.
7,43
